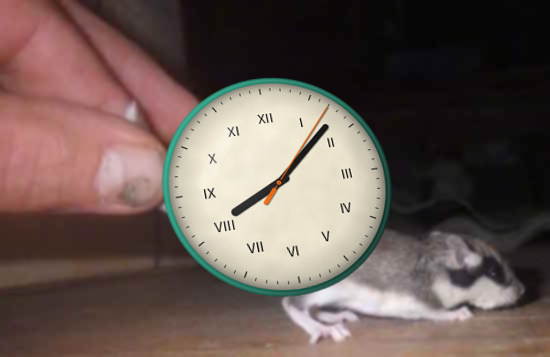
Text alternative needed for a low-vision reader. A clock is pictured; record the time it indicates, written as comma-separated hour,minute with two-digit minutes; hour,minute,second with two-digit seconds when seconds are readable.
8,08,07
